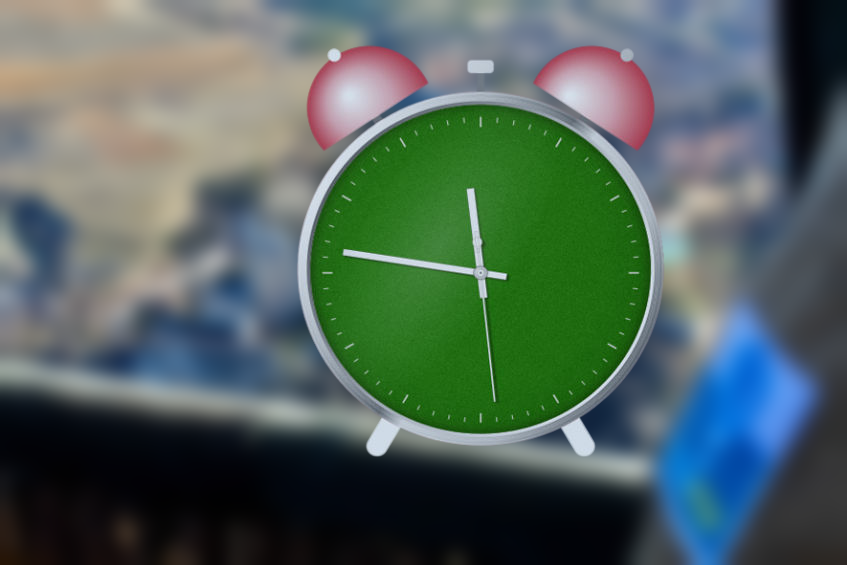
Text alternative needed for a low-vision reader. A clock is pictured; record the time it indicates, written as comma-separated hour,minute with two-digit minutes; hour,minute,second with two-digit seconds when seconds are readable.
11,46,29
